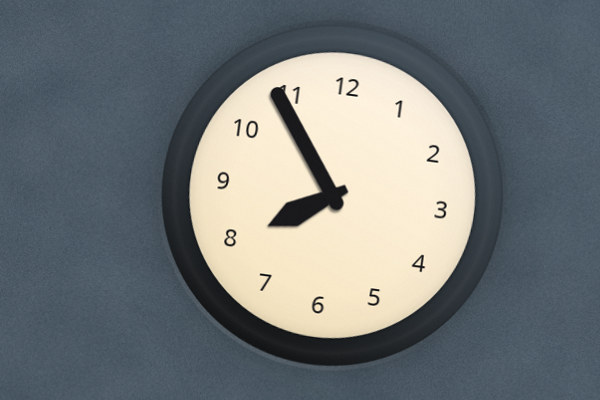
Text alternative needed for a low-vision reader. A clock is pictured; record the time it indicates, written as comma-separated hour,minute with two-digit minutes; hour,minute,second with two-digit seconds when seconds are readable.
7,54
